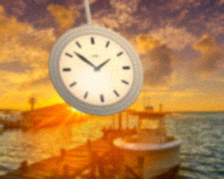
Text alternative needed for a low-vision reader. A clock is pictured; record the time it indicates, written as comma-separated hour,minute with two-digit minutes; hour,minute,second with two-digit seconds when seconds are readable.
1,52
